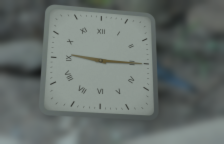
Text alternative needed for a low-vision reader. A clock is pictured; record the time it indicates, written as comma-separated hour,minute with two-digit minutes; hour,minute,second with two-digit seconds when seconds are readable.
9,15
